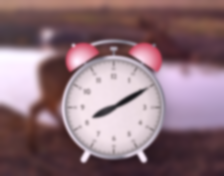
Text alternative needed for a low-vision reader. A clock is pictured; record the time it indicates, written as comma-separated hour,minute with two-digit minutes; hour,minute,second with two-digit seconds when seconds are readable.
8,10
